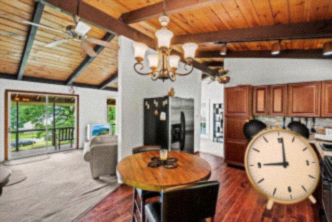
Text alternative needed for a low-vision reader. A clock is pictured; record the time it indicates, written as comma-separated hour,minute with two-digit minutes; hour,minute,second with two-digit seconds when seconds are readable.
9,01
